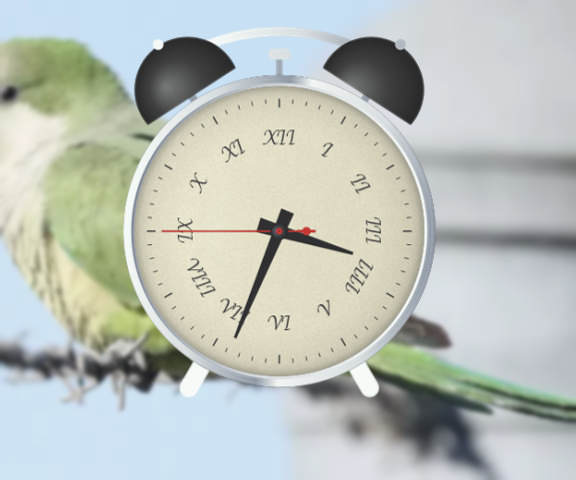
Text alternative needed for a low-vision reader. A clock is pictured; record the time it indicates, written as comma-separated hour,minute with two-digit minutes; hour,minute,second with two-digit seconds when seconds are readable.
3,33,45
